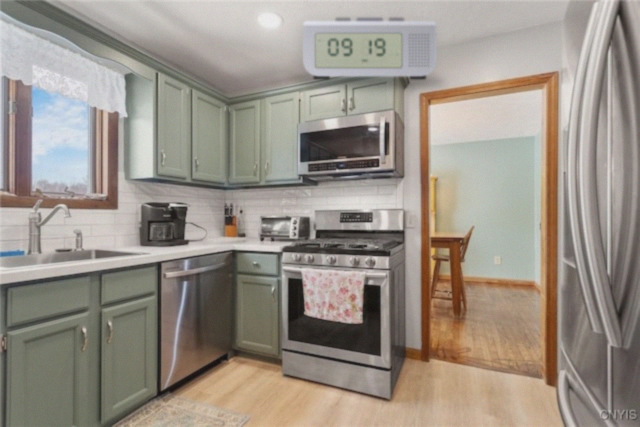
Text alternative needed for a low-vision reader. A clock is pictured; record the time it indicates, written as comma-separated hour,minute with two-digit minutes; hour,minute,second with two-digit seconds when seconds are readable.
9,19
